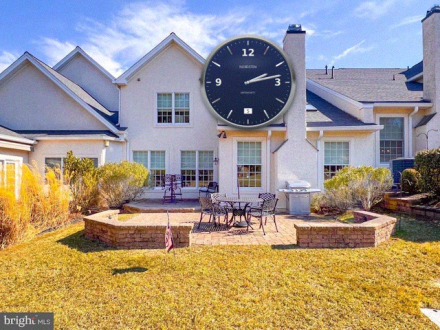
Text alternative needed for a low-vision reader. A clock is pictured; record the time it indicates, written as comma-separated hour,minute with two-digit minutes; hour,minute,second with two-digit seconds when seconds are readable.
2,13
